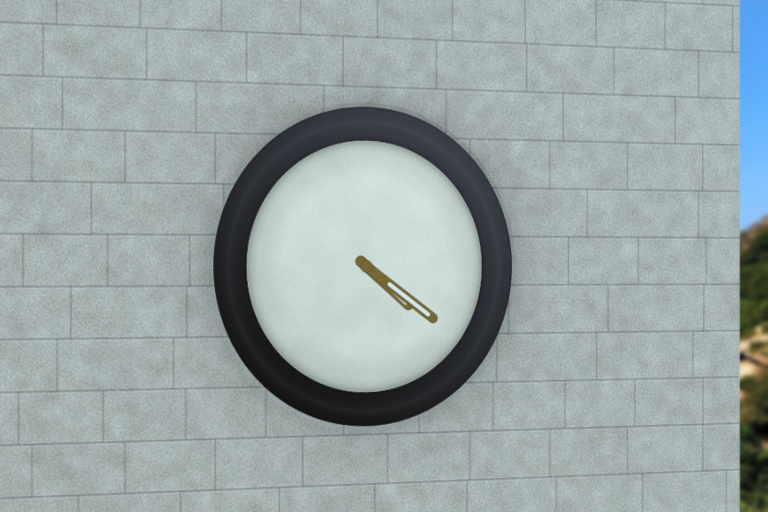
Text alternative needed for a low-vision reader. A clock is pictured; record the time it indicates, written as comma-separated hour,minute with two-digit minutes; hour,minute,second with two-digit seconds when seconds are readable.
4,21
